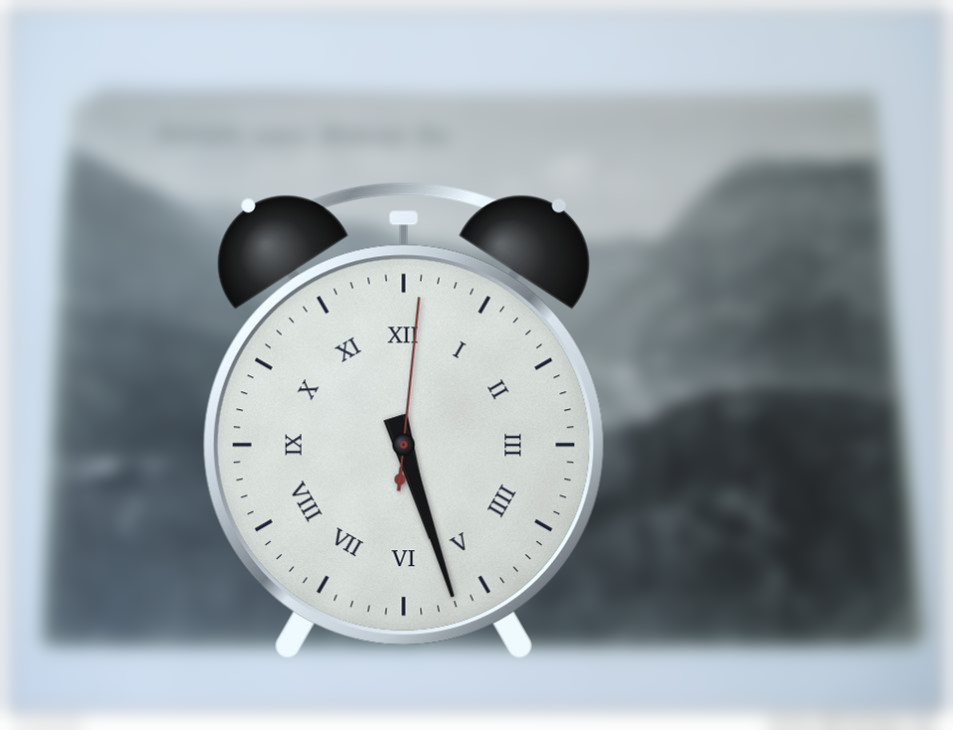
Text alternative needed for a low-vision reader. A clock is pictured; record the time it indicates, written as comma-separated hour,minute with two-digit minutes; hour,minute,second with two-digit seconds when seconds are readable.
5,27,01
